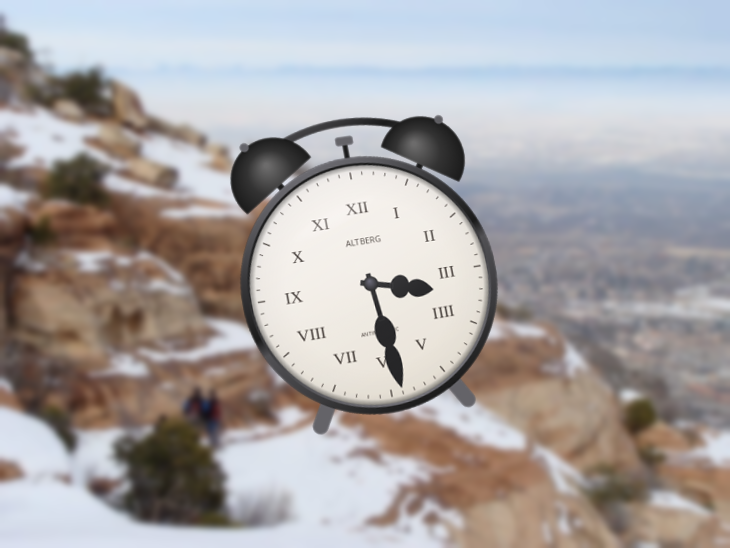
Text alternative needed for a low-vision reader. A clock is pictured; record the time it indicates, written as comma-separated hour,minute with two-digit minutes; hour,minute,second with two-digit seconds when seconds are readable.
3,29
